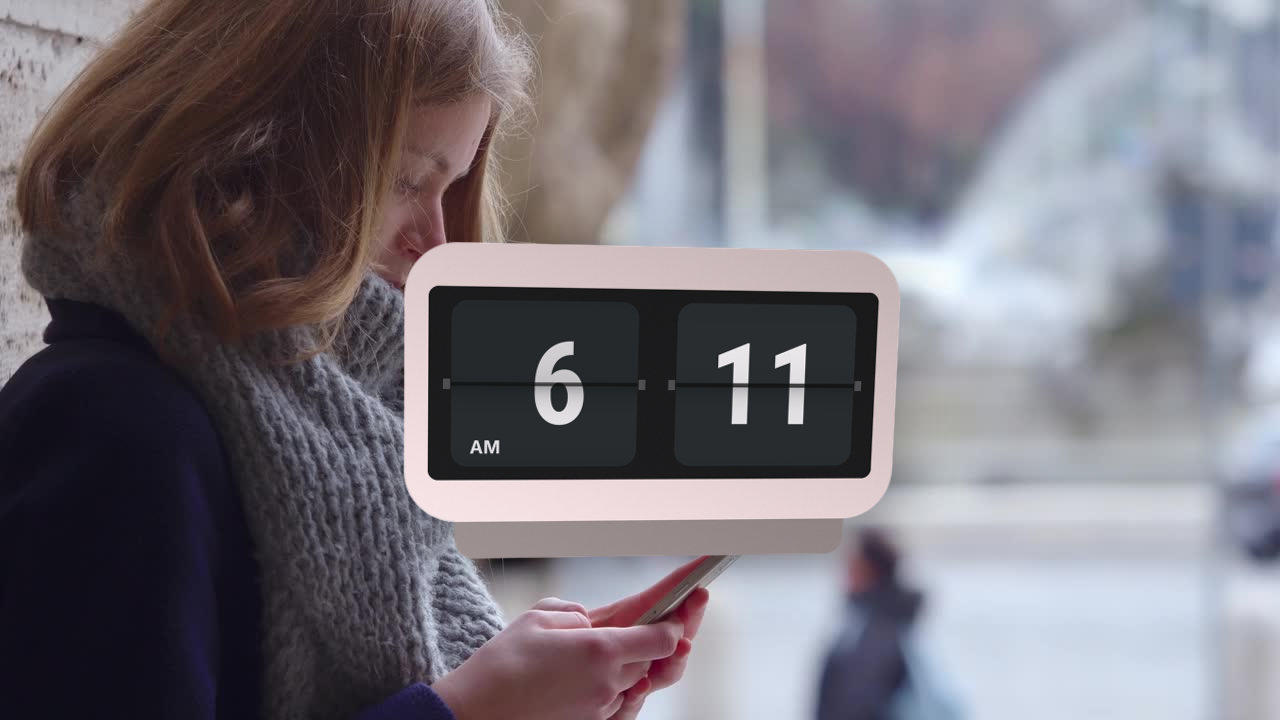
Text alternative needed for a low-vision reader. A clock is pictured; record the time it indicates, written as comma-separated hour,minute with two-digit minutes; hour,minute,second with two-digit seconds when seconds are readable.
6,11
